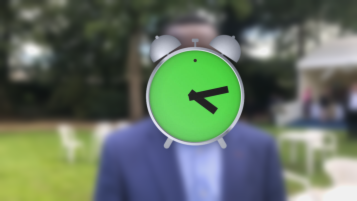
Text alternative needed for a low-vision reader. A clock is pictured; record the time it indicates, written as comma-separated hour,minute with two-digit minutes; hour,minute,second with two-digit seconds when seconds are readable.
4,13
